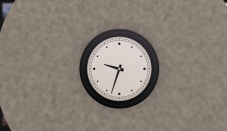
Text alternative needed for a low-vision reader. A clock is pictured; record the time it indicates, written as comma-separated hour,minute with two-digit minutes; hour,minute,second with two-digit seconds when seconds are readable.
9,33
